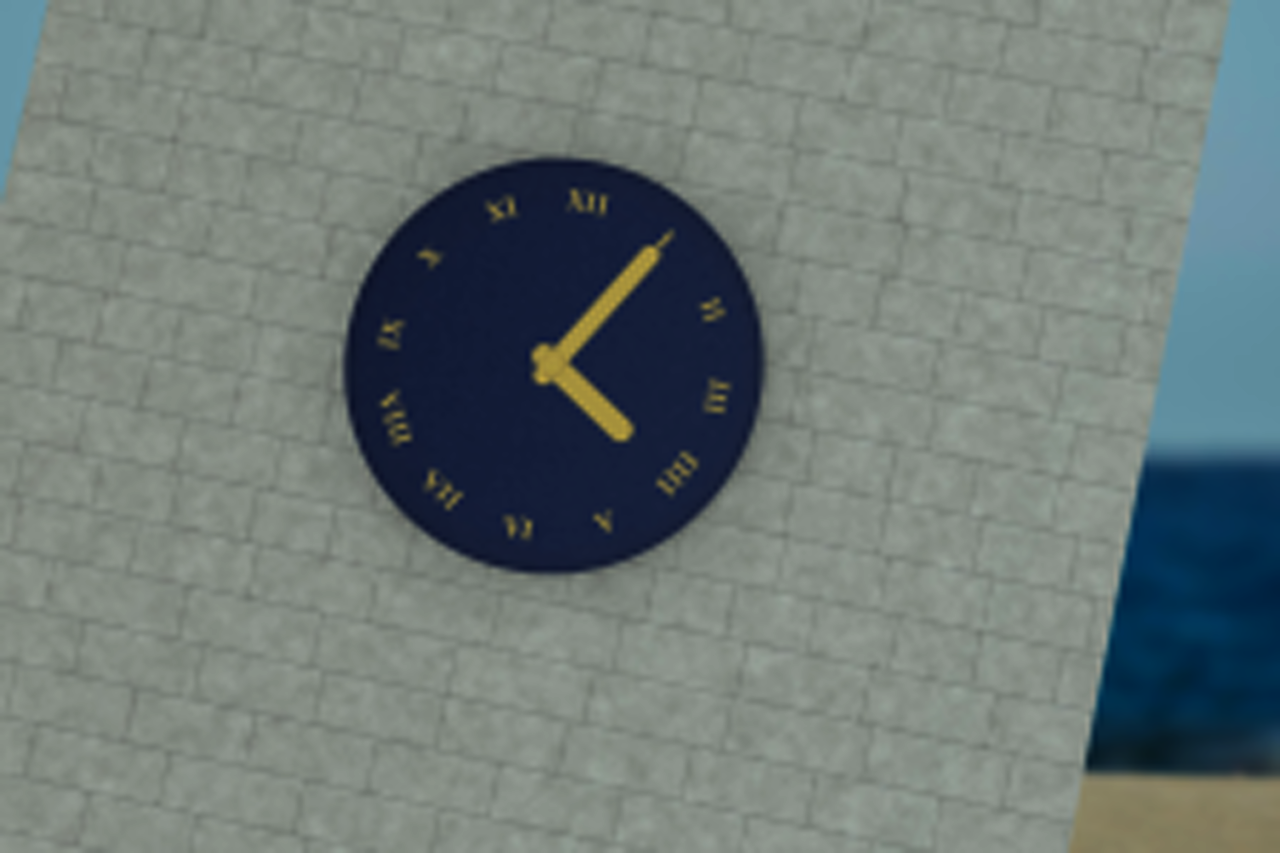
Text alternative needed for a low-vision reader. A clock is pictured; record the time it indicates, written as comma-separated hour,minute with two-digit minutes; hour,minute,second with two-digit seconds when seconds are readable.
4,05
